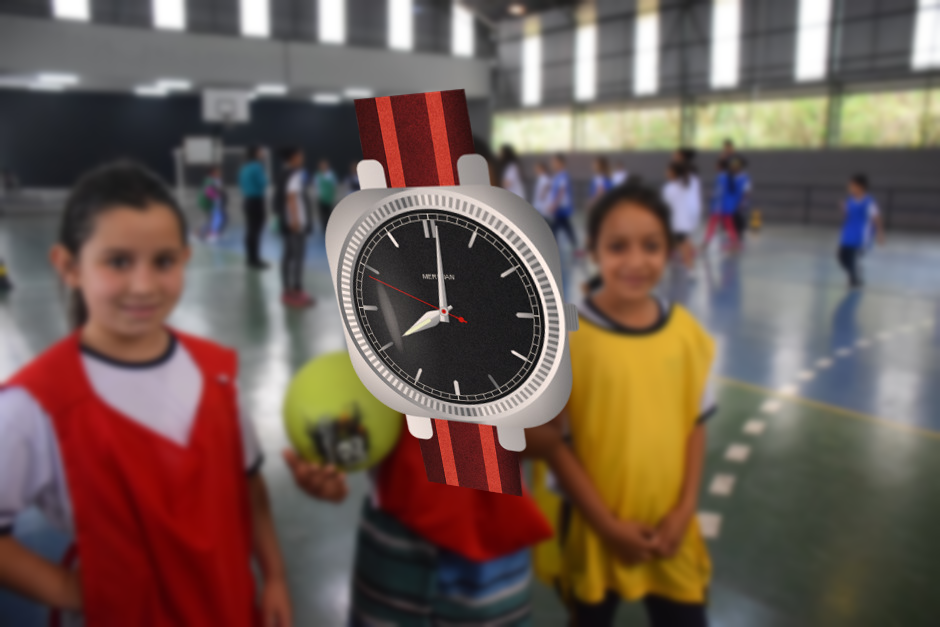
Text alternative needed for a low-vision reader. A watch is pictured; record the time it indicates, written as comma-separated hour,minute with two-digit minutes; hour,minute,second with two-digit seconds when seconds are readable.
8,00,49
